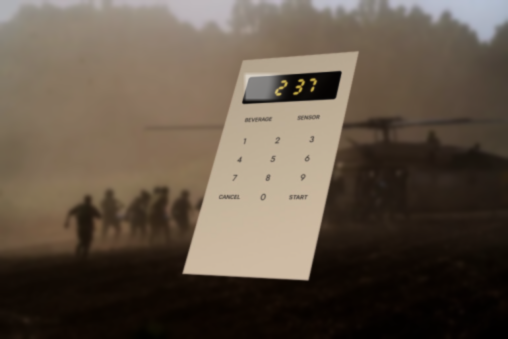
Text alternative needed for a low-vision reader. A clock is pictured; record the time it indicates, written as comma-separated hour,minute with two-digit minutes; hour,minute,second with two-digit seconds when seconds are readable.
2,37
